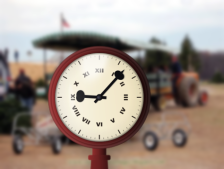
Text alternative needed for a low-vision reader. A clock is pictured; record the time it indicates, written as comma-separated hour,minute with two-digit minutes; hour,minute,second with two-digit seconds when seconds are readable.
9,07
